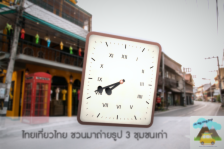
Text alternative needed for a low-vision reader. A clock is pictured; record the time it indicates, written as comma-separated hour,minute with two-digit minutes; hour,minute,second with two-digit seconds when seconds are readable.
7,41
